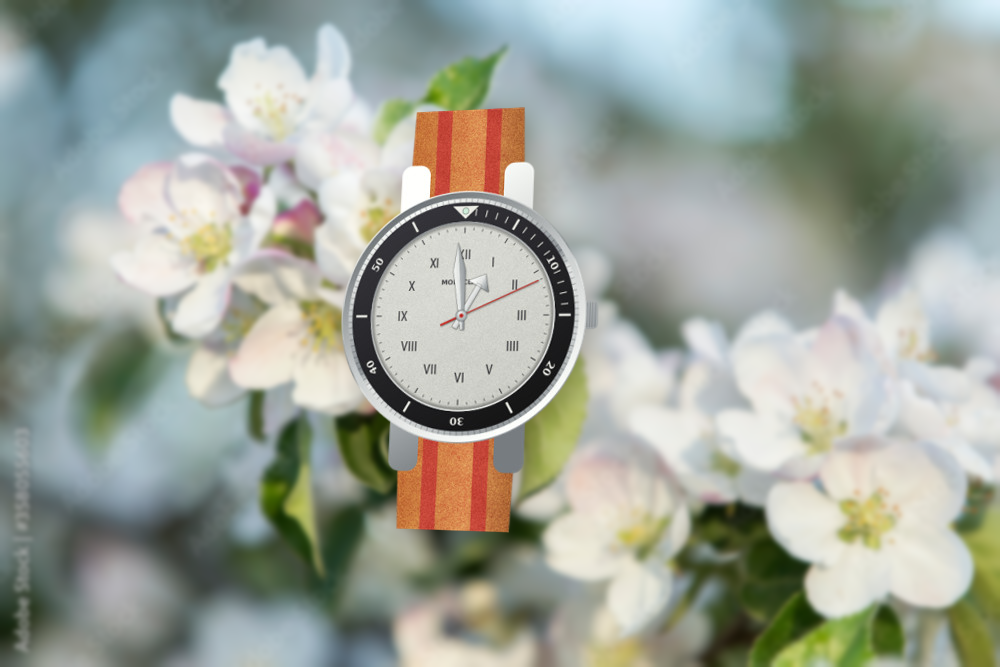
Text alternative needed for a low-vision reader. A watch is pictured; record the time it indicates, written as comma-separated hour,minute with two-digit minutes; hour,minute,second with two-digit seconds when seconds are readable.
12,59,11
